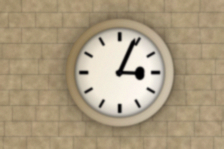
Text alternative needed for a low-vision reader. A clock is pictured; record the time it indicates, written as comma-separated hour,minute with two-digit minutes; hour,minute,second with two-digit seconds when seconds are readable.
3,04
